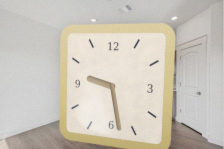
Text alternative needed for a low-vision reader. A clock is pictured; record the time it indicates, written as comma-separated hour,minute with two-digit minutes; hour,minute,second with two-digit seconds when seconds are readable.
9,28
